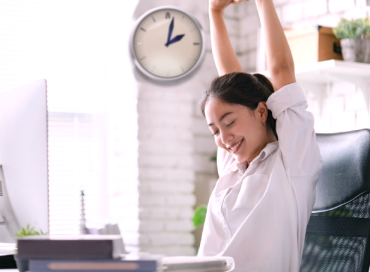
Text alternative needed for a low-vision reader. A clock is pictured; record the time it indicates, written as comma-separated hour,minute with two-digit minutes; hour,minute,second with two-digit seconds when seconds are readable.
2,02
